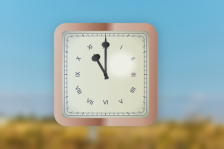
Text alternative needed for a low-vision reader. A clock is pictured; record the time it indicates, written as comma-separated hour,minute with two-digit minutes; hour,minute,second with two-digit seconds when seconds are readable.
11,00
